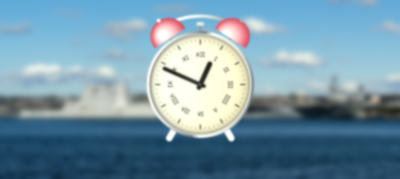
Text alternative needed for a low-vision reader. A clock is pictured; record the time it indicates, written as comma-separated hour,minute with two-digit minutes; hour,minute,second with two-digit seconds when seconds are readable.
12,49
